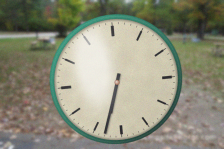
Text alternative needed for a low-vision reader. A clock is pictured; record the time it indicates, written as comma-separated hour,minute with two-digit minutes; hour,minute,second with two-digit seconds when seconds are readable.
6,33
